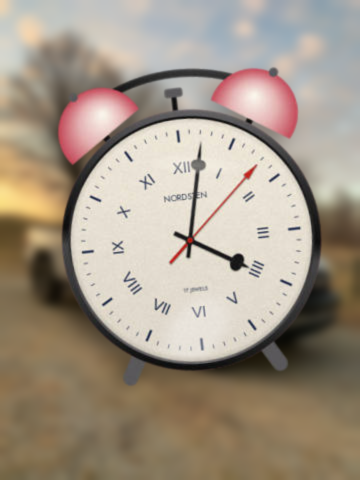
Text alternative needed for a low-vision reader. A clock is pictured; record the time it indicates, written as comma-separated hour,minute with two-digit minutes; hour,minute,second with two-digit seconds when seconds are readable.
4,02,08
